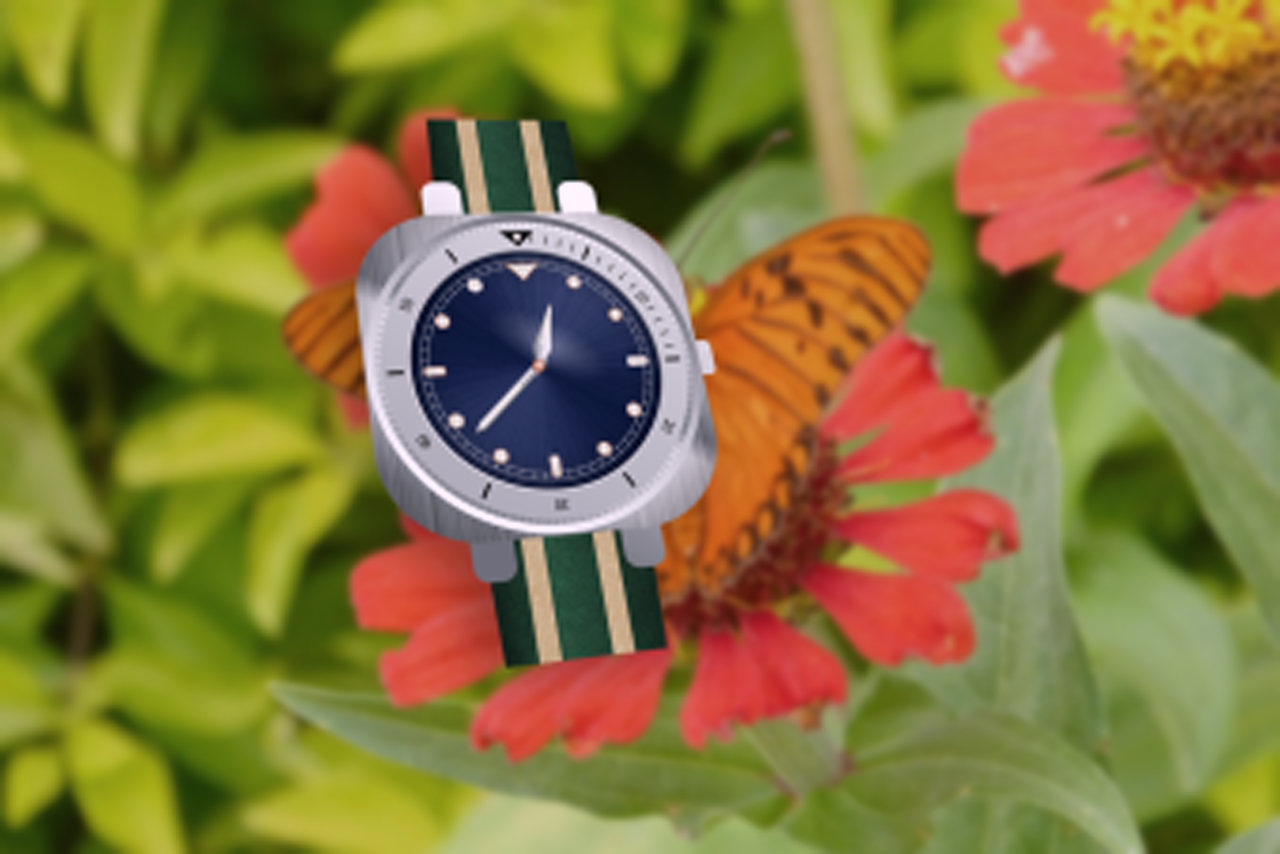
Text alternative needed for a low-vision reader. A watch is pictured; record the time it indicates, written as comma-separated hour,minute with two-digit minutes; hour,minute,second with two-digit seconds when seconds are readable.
12,38
